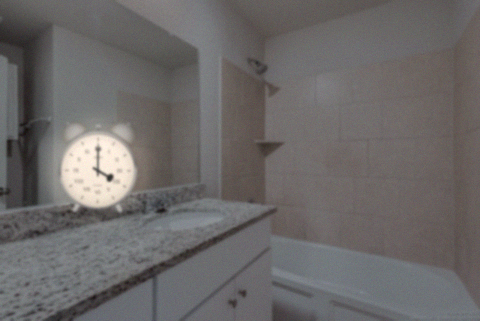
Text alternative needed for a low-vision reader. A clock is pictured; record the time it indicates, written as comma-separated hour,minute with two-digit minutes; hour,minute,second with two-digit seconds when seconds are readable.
4,00
